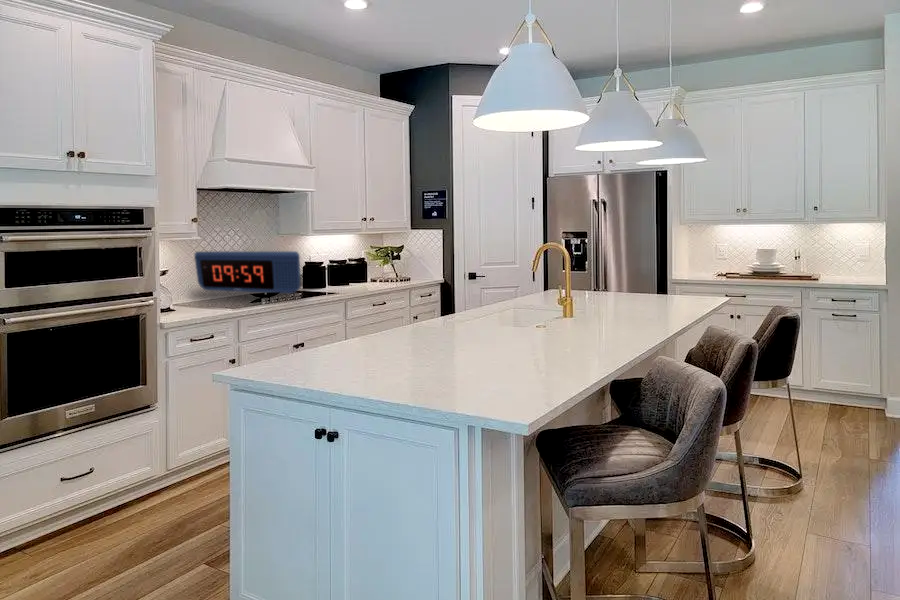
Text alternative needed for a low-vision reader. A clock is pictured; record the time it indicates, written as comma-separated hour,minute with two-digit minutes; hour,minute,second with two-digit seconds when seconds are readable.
9,59
